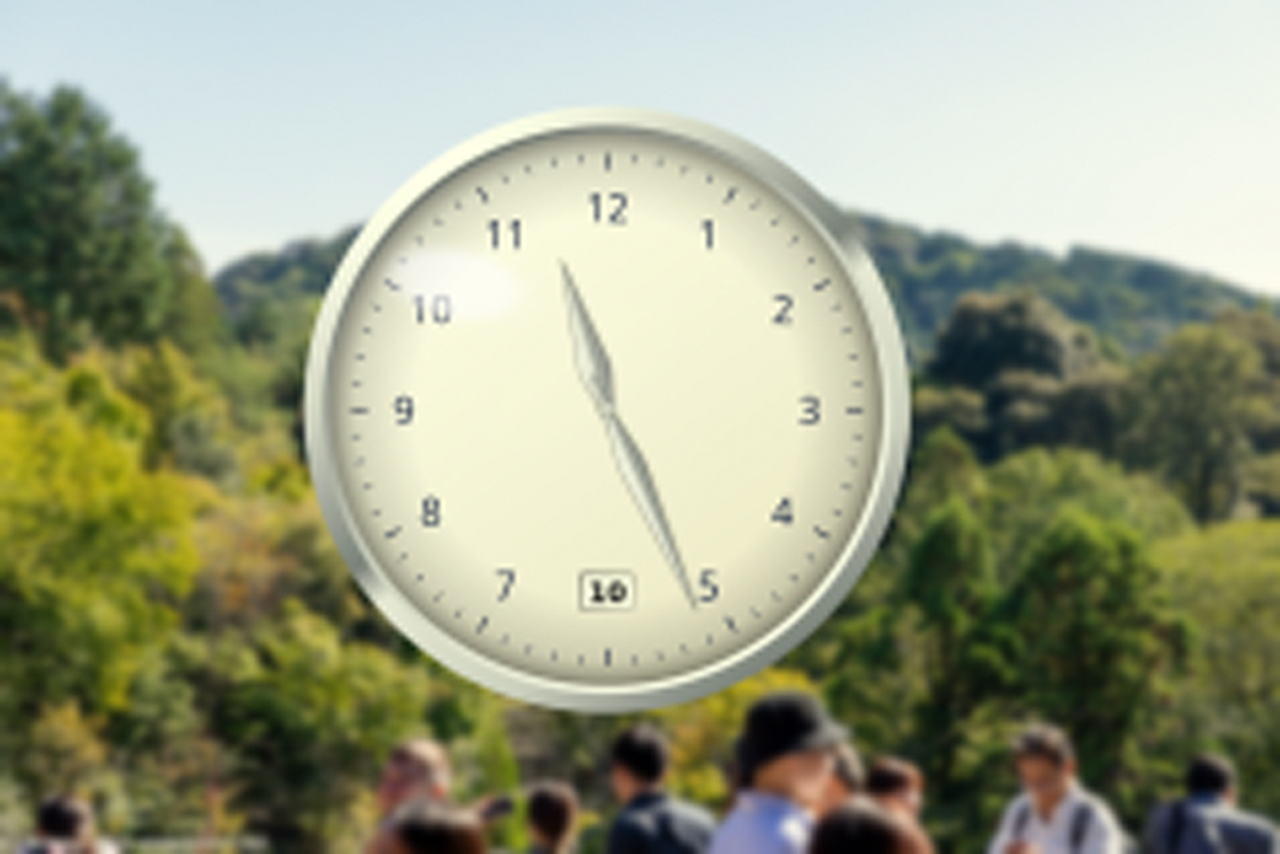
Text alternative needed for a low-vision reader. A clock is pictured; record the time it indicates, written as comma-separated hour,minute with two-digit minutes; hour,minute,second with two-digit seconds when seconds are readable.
11,26
